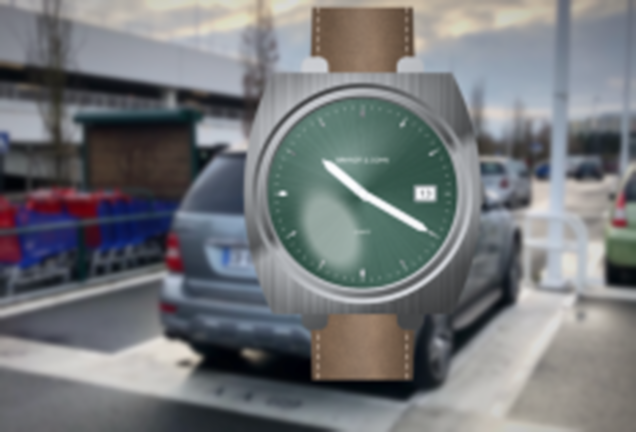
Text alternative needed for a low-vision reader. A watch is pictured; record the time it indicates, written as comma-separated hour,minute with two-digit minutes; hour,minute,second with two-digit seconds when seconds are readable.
10,20
